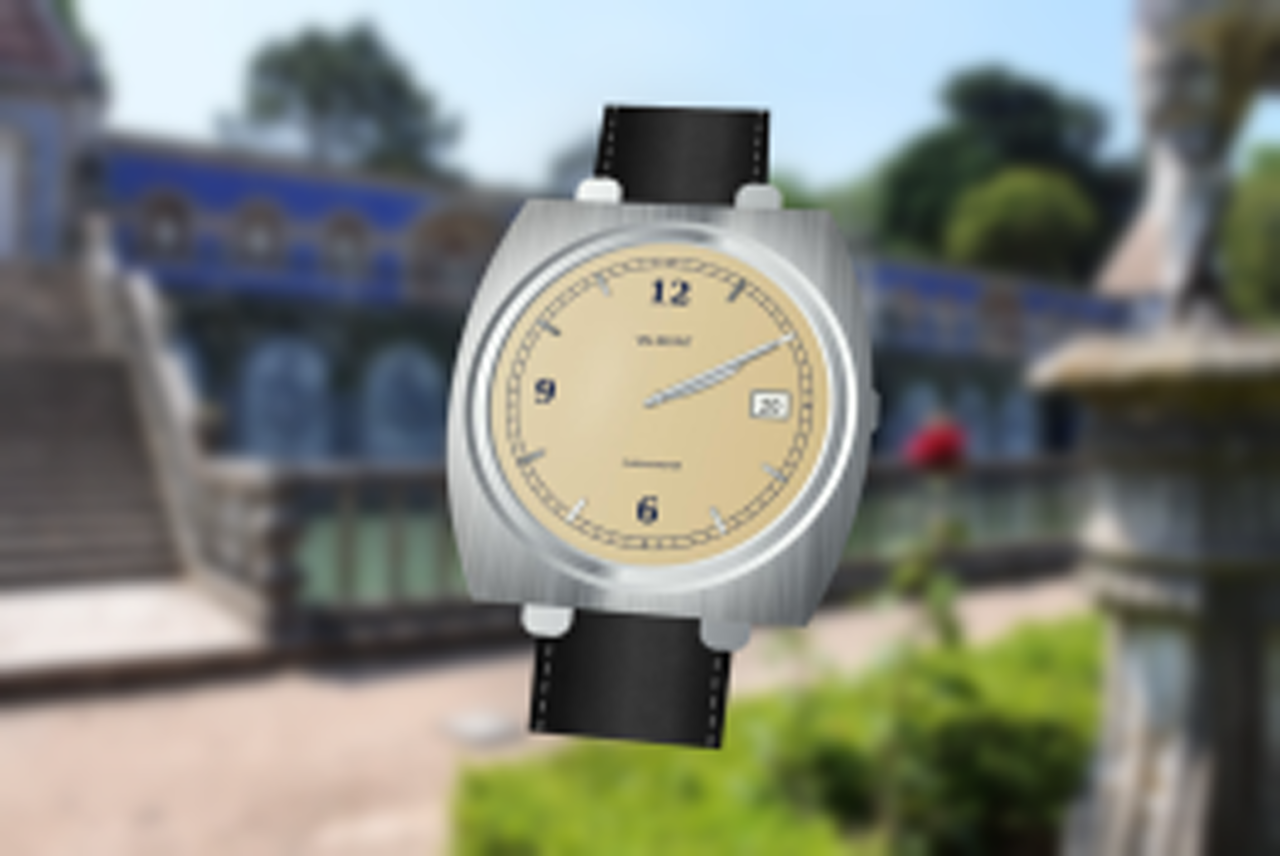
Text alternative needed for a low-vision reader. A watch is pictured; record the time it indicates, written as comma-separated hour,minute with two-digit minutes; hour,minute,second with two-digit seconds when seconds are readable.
2,10
